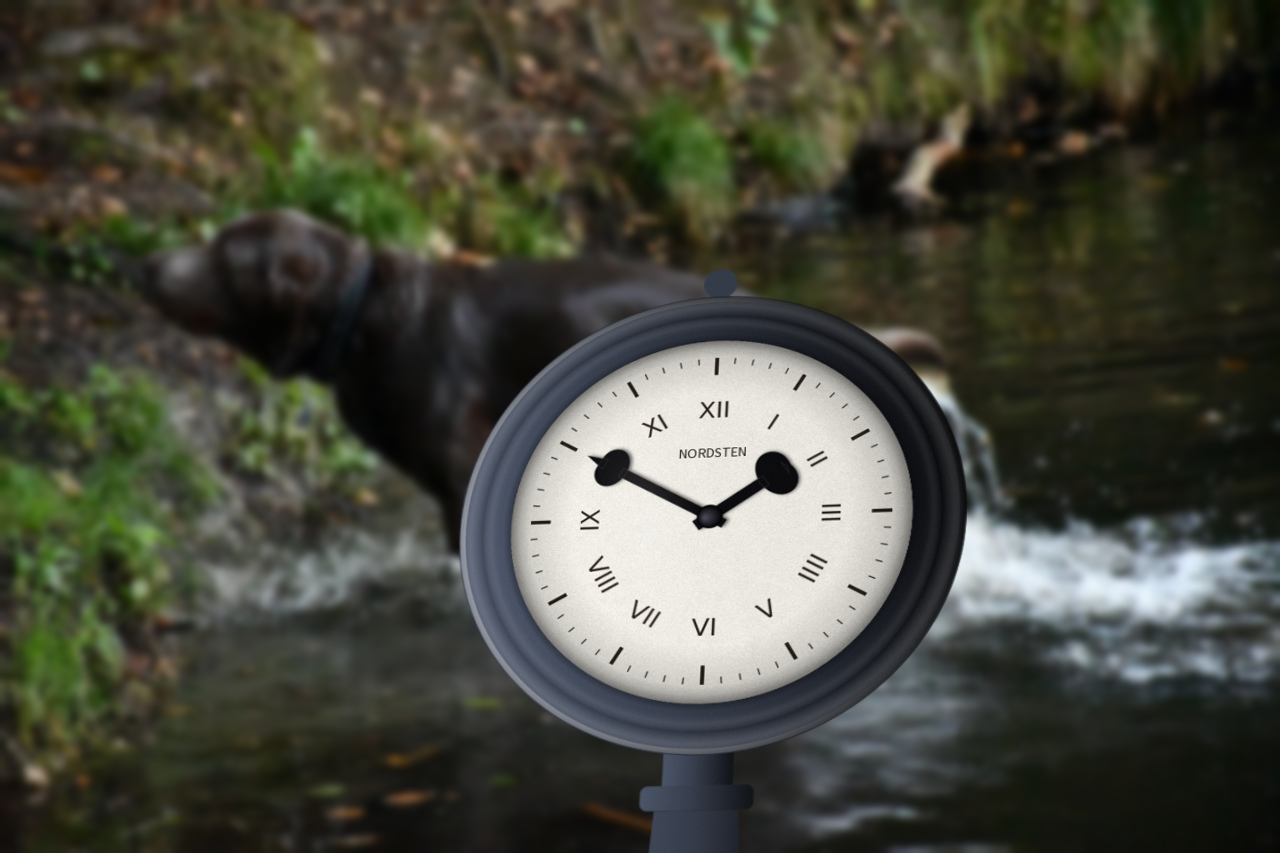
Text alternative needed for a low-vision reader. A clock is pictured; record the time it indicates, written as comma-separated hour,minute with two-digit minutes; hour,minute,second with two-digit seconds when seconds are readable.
1,50
